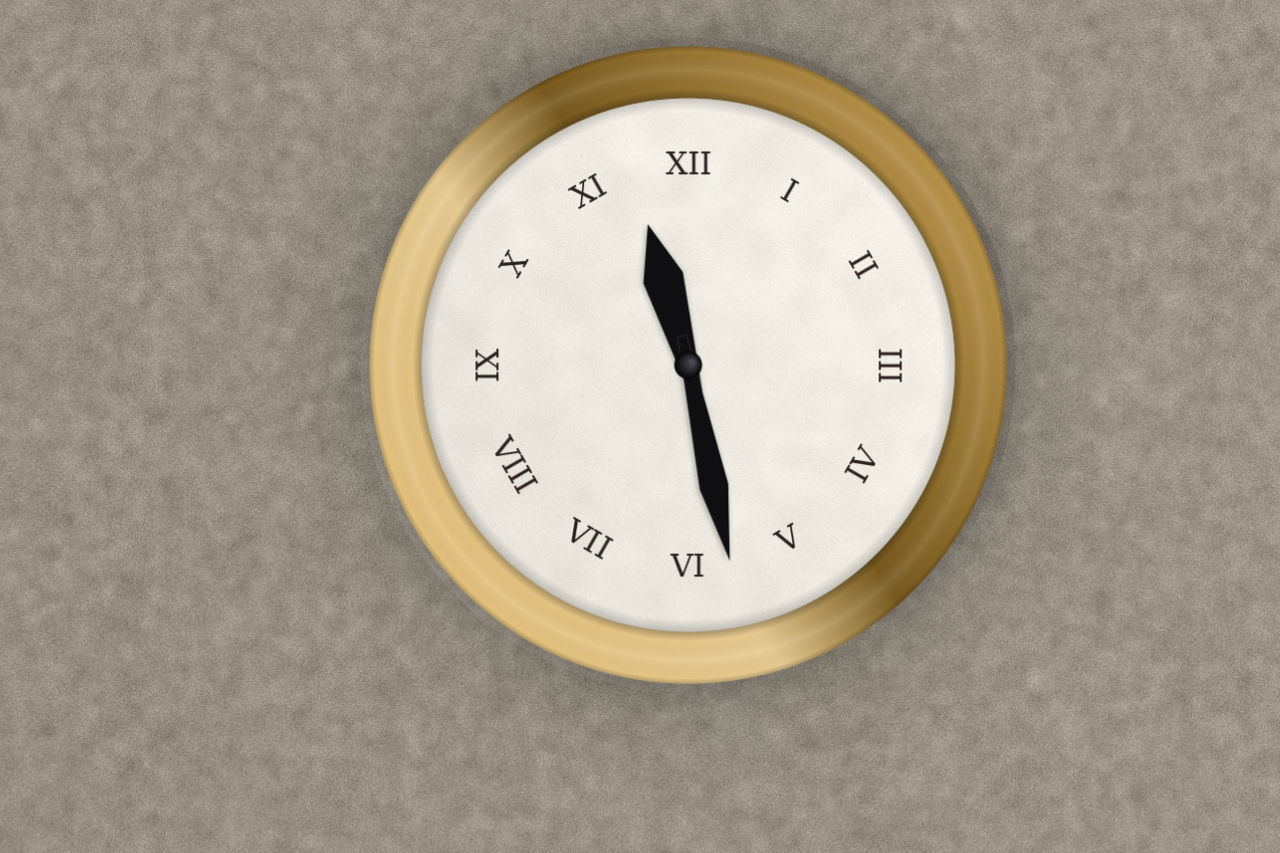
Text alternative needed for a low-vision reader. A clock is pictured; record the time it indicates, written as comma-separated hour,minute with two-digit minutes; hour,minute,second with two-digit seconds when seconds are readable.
11,28
